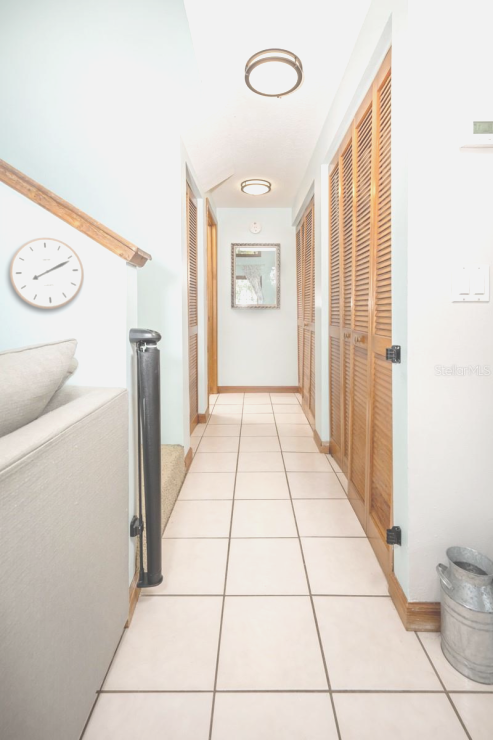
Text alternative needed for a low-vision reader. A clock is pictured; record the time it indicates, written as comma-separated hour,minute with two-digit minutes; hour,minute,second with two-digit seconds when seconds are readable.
8,11
